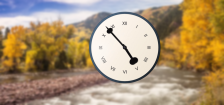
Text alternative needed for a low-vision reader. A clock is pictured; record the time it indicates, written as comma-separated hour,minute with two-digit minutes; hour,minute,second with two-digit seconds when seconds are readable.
4,53
